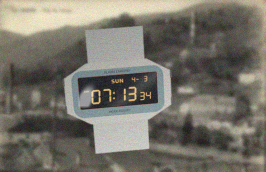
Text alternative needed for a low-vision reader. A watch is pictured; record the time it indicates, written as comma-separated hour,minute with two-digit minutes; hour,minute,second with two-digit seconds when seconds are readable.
7,13,34
